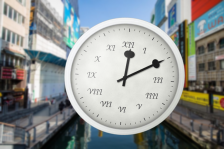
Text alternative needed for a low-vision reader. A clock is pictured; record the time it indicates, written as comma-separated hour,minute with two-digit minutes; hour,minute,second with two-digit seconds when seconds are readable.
12,10
